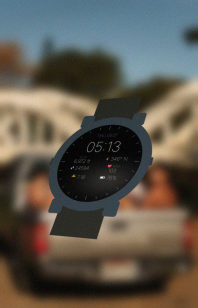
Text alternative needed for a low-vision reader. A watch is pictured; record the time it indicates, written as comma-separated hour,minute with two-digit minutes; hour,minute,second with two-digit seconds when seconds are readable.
5,13
